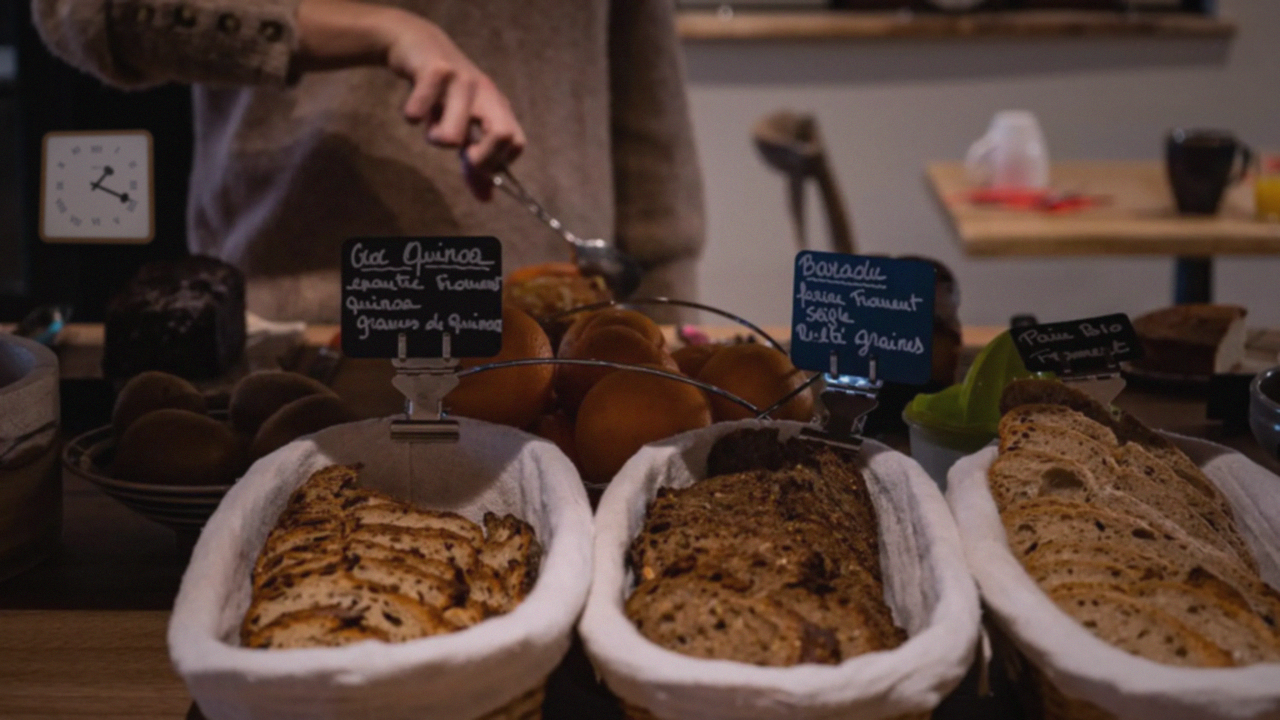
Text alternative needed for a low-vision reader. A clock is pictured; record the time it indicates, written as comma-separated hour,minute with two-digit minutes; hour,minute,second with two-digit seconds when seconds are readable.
1,19
